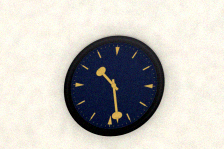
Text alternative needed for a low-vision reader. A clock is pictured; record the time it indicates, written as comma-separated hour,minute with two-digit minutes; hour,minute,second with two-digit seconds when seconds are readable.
10,28
